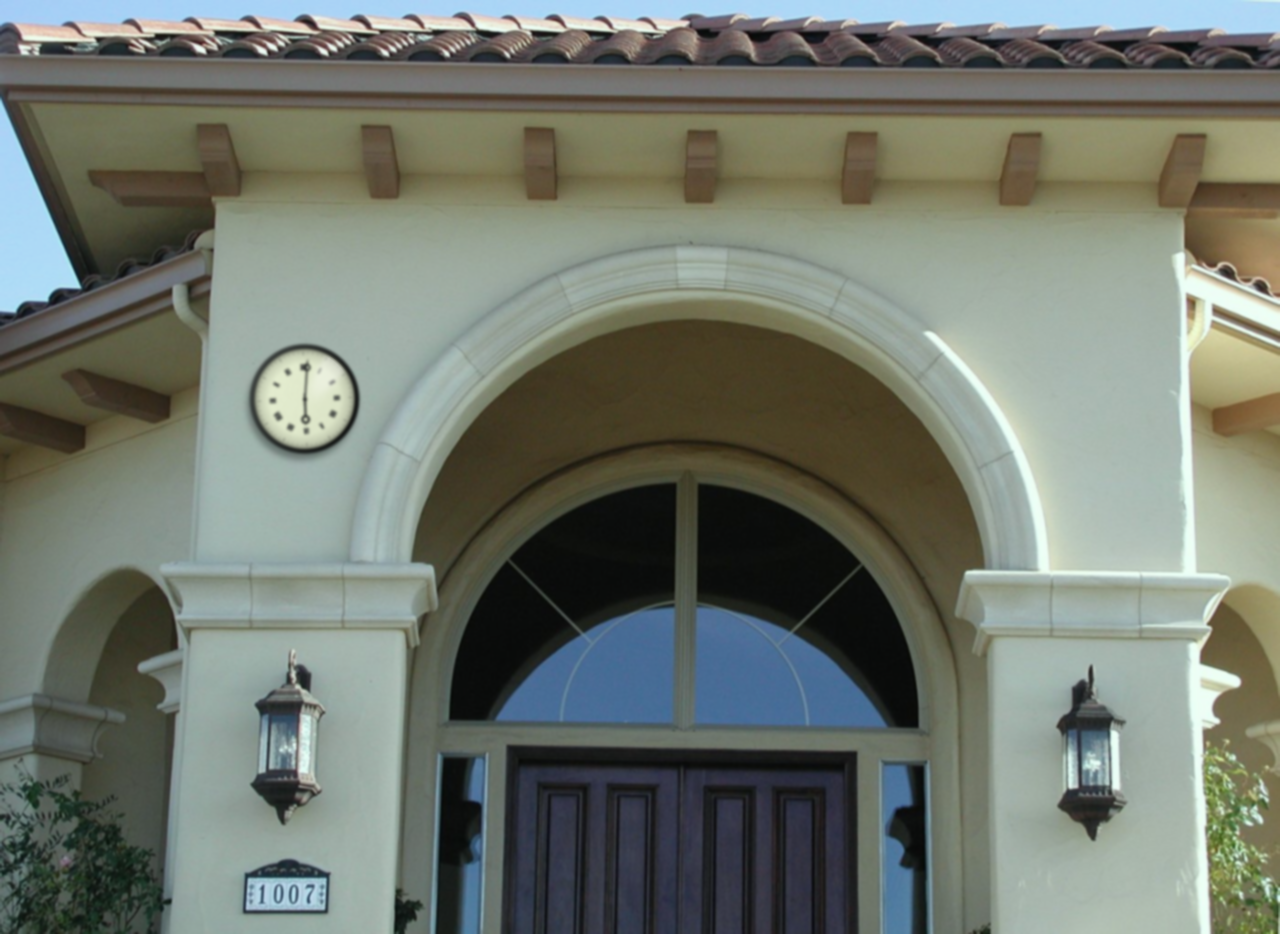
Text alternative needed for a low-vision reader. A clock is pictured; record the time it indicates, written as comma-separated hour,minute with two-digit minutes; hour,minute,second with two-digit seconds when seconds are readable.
6,01
